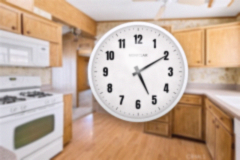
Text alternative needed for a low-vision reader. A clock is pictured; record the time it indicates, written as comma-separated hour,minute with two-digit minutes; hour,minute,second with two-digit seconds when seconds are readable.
5,10
